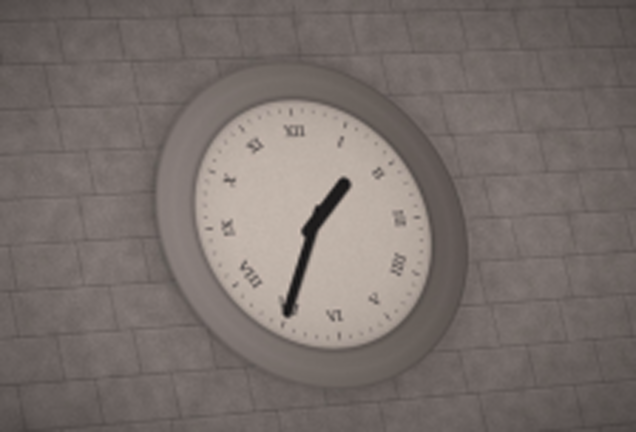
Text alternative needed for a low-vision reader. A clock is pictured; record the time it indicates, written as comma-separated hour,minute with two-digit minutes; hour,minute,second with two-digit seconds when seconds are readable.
1,35
